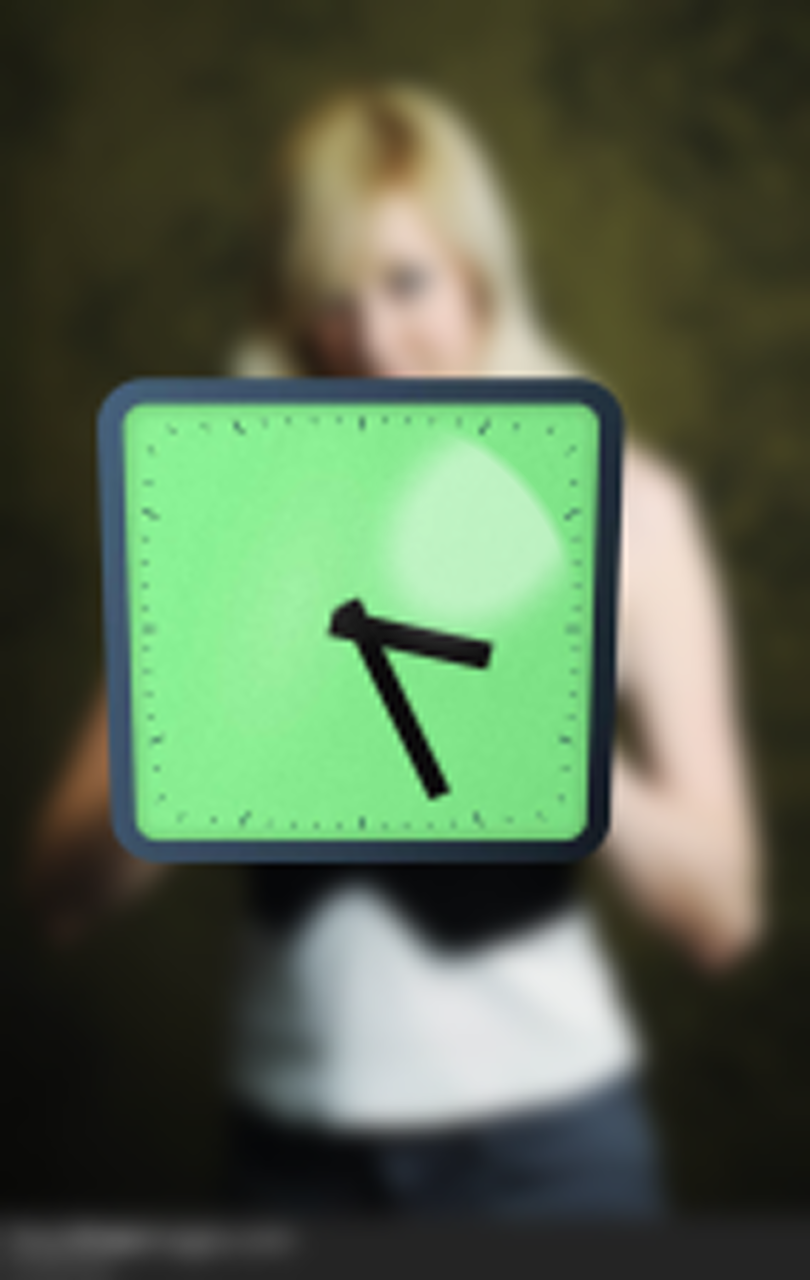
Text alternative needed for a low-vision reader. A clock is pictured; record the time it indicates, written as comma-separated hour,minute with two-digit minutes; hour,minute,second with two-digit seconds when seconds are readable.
3,26
